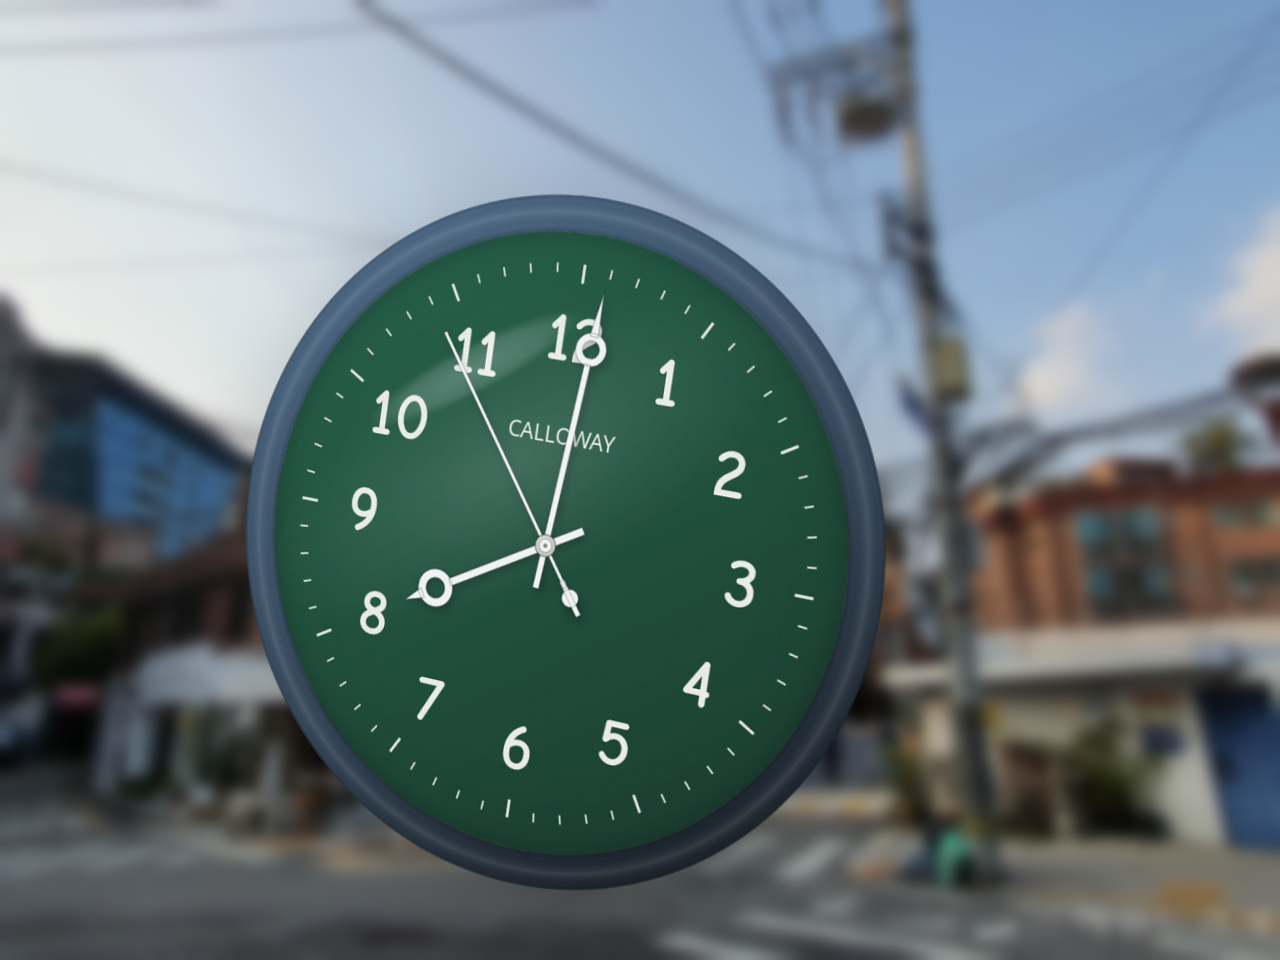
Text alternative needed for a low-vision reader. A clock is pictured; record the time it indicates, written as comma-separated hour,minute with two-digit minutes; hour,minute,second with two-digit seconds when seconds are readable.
8,00,54
